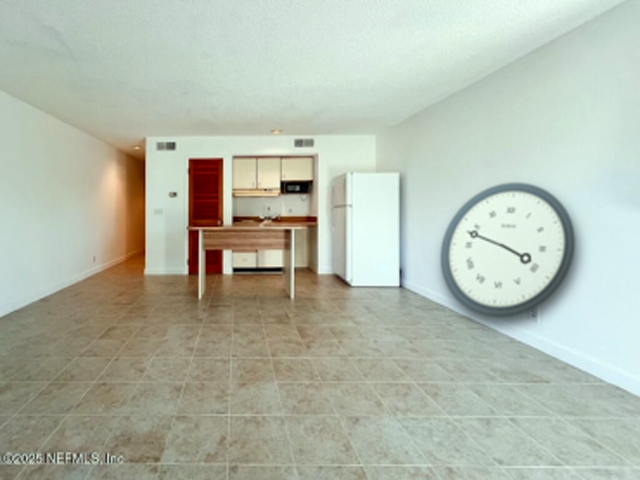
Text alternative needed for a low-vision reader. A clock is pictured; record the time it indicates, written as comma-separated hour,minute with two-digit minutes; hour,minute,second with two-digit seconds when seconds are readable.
3,48
